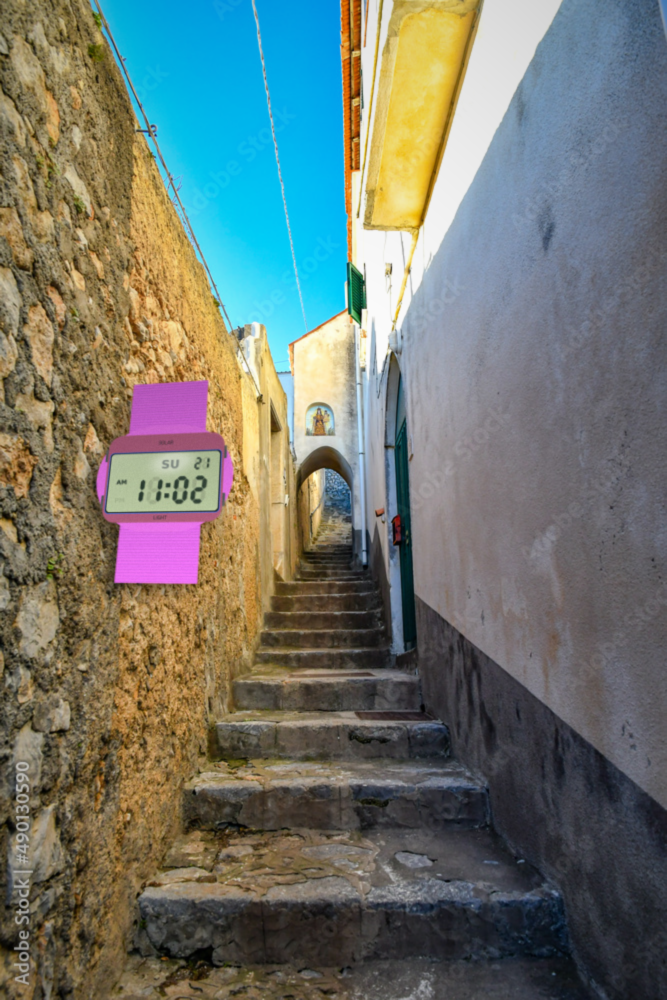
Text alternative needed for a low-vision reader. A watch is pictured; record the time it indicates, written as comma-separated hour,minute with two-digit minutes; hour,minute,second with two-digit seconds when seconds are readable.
11,02
